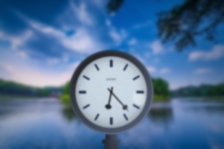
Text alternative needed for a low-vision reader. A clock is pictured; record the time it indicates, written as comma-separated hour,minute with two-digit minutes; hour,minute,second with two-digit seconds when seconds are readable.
6,23
